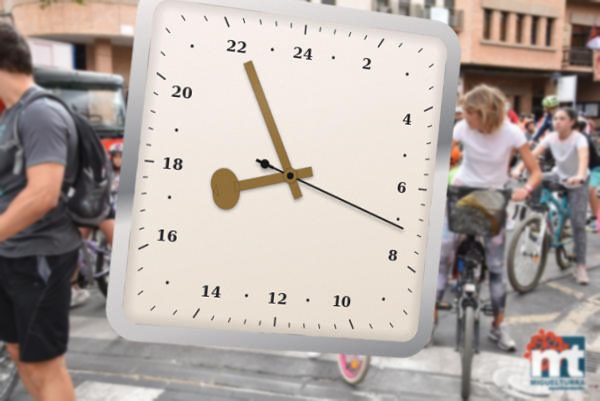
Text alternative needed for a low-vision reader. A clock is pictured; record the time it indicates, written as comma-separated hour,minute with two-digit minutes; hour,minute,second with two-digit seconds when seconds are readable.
16,55,18
